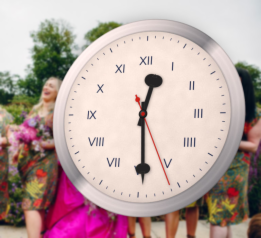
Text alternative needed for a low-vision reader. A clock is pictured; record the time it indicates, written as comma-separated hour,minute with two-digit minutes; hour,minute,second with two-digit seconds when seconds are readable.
12,29,26
